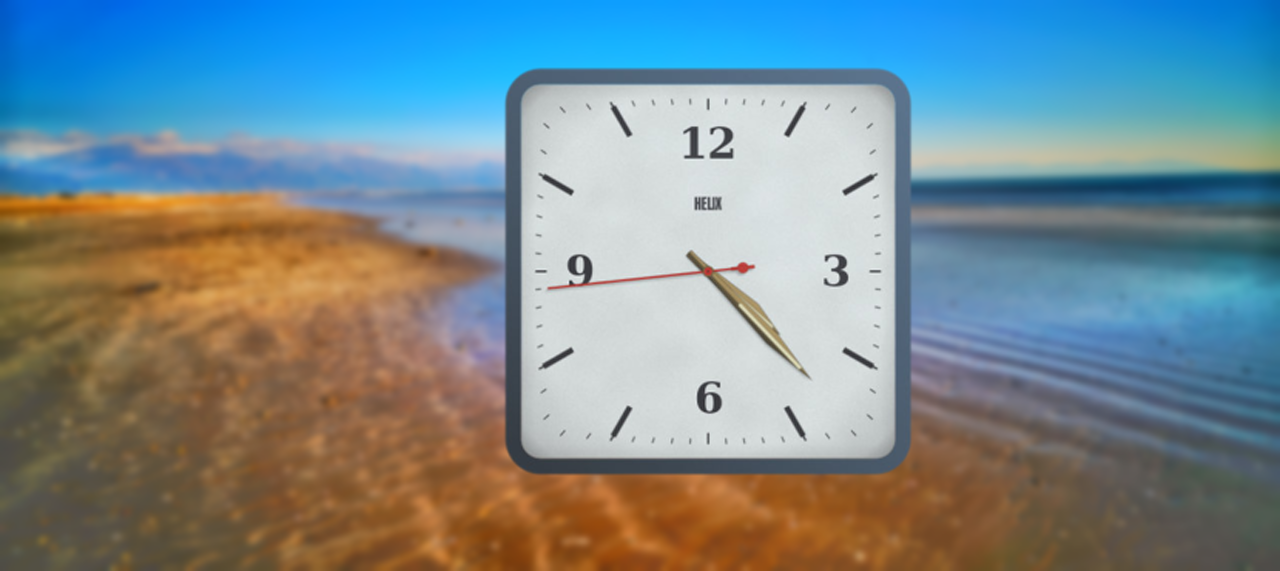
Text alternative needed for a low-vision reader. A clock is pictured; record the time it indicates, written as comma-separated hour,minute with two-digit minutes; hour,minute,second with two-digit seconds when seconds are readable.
4,22,44
